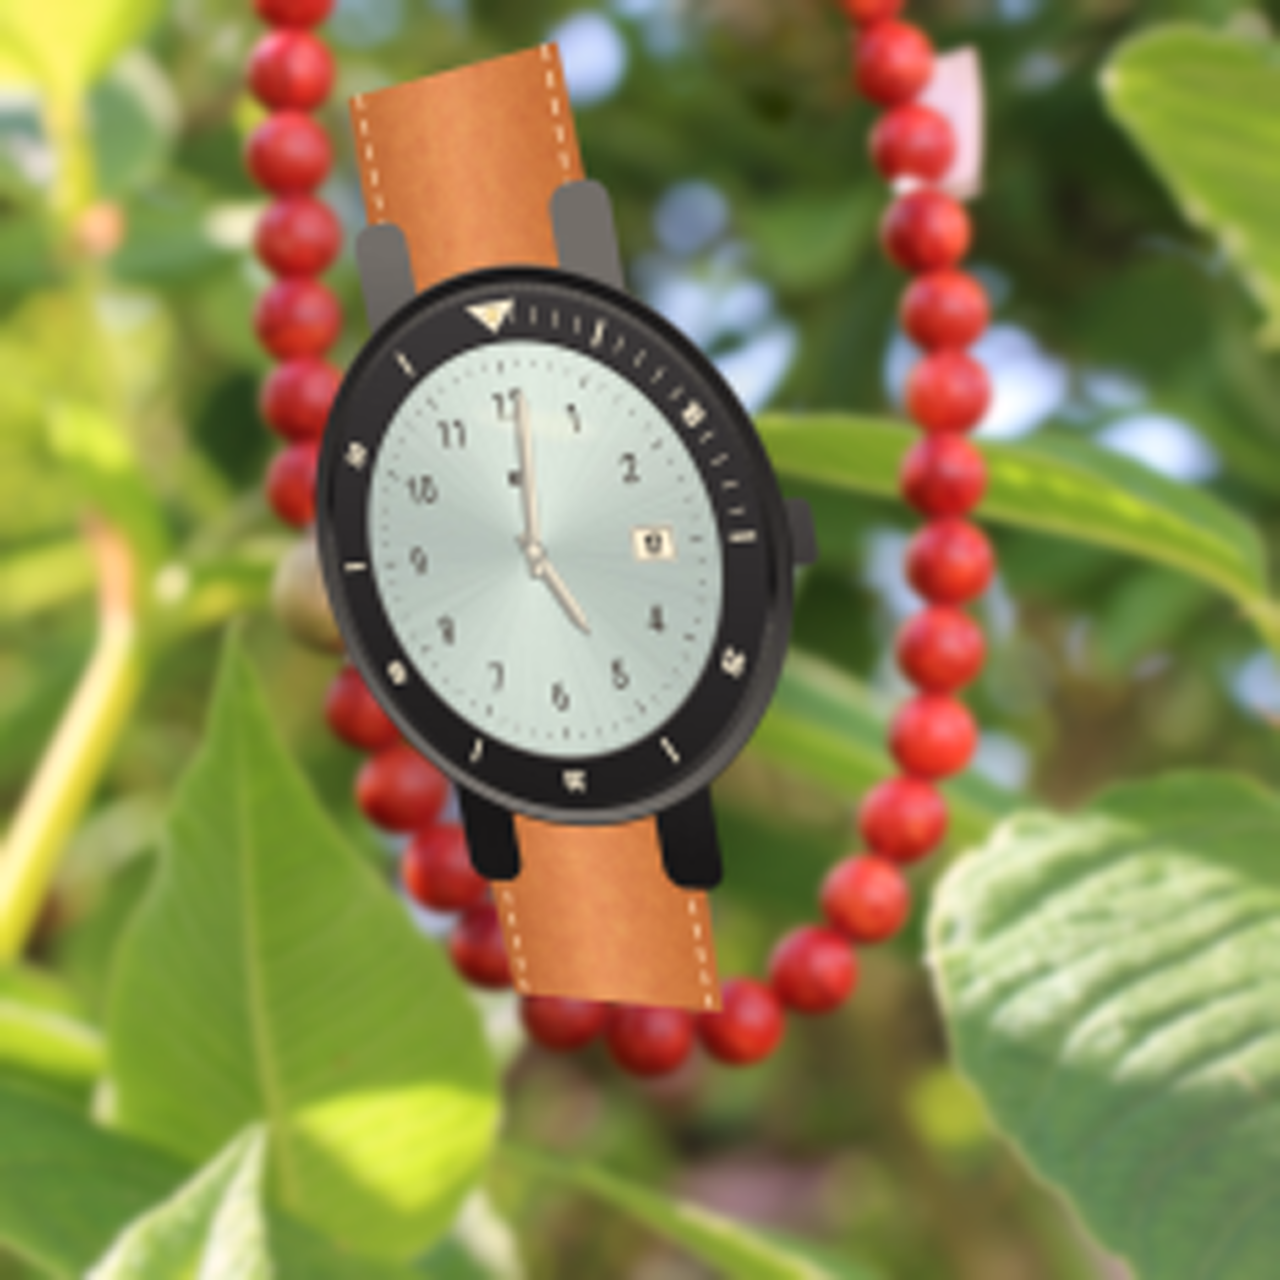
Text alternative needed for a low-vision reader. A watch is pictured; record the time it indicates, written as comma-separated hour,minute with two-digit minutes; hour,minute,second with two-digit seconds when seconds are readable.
5,01
